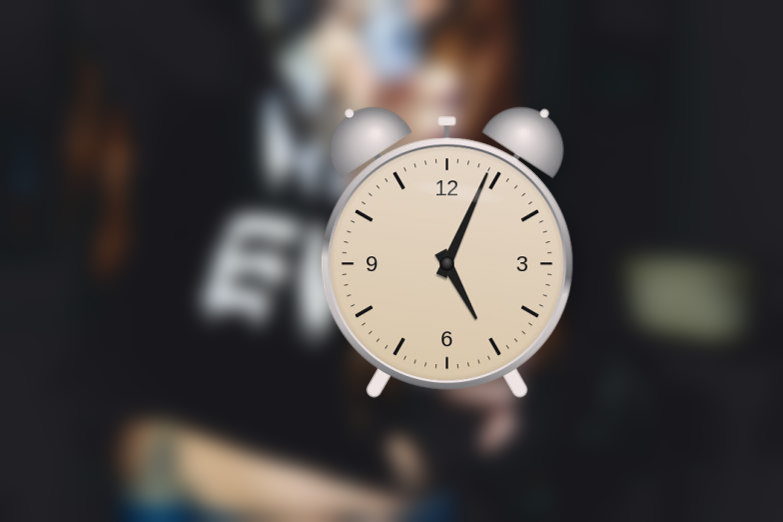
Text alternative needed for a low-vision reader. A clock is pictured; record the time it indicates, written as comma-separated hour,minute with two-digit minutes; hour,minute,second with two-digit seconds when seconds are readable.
5,04
